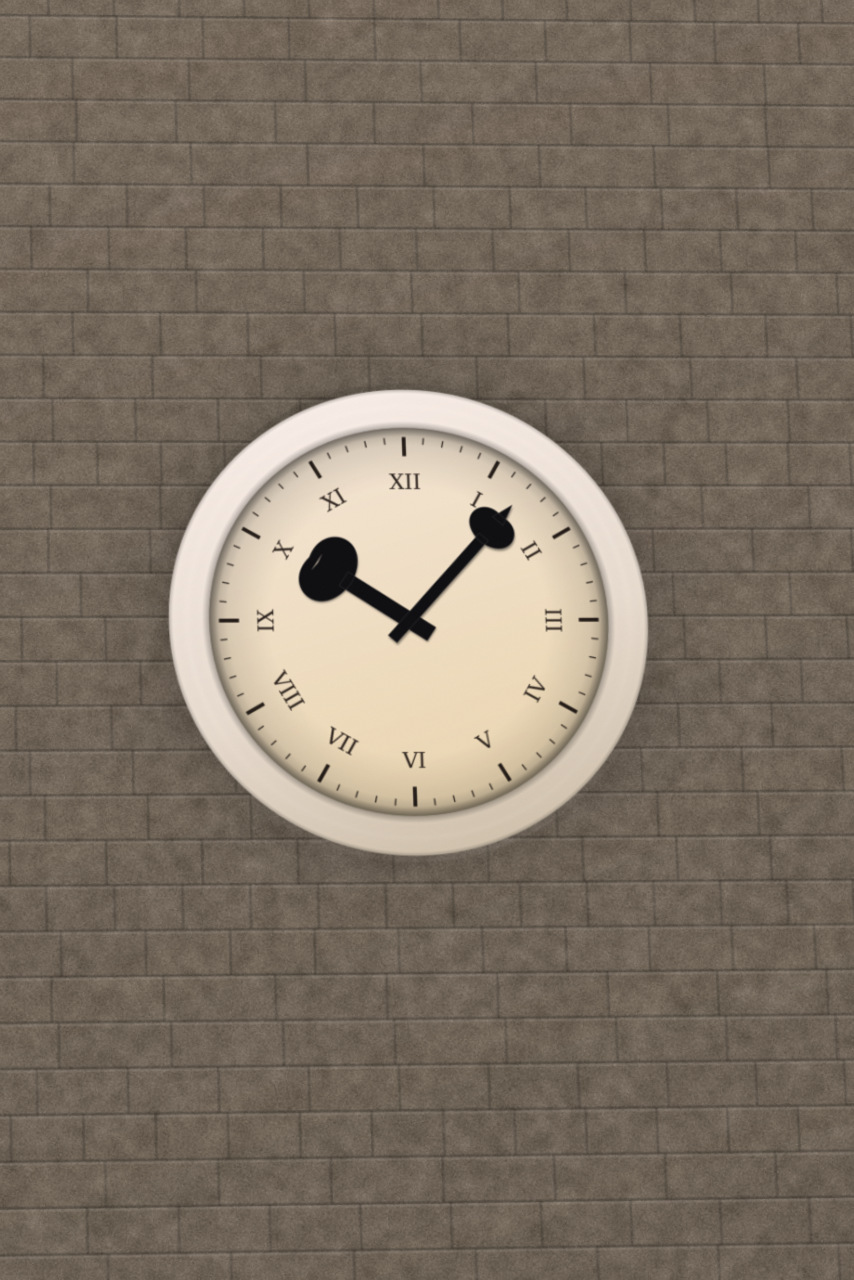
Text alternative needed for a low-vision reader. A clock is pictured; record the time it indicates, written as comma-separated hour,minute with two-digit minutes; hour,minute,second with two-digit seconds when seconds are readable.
10,07
